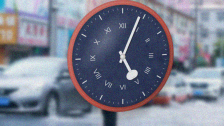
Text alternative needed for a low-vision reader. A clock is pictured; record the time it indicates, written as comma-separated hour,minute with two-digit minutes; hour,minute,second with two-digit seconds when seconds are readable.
5,04
